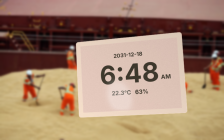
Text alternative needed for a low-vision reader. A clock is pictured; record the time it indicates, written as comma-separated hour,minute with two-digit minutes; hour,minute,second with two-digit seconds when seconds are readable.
6,48
